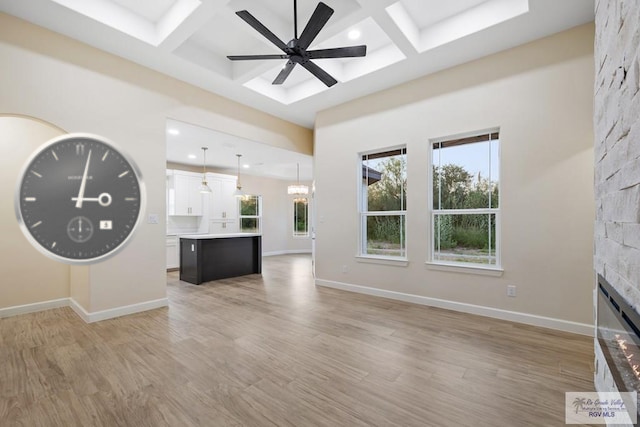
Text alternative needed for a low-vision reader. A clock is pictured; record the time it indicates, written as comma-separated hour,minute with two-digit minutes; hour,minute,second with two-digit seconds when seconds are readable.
3,02
